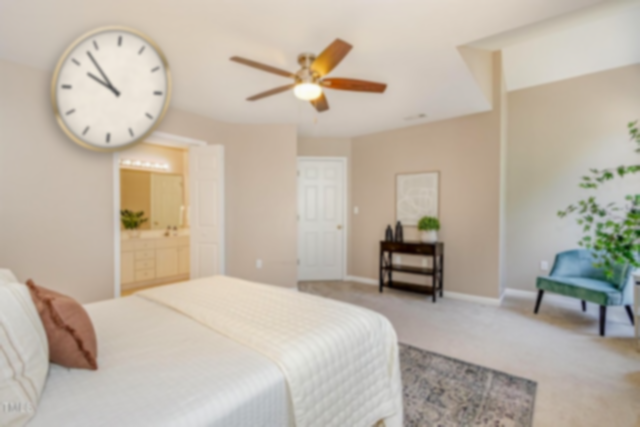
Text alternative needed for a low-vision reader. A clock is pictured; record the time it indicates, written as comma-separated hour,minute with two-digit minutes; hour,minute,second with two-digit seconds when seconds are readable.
9,53
